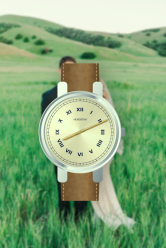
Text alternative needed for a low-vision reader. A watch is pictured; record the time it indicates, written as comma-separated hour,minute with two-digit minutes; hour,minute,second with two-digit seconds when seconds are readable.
8,11
